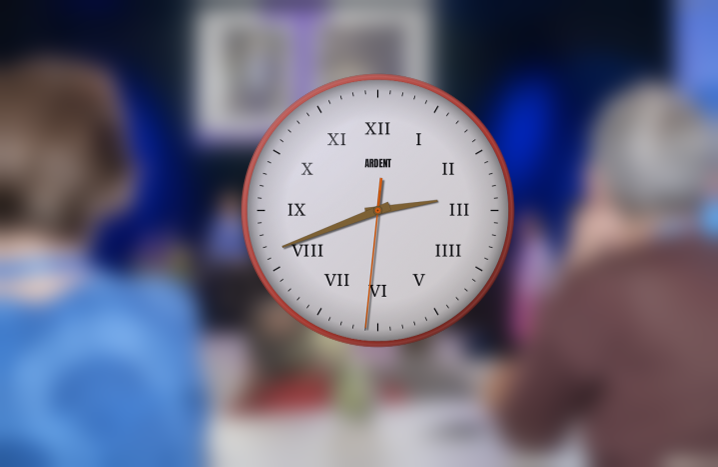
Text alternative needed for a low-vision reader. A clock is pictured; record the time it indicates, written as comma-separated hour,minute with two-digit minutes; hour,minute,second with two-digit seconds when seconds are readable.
2,41,31
